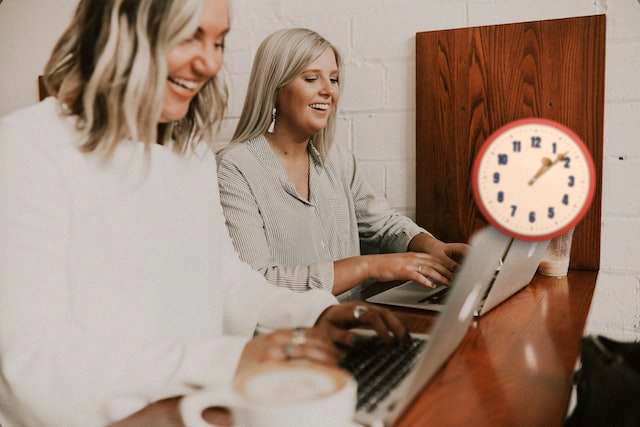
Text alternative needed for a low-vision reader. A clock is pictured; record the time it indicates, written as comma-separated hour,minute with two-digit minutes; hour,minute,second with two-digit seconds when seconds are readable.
1,08
